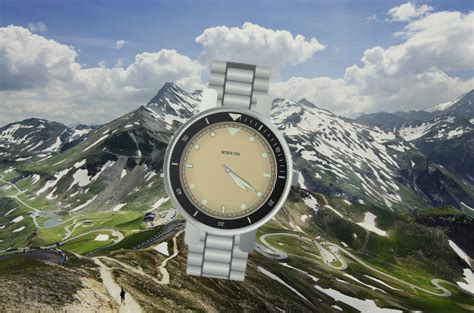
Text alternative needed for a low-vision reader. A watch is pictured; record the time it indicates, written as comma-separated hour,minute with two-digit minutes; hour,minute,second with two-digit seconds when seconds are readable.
4,20
